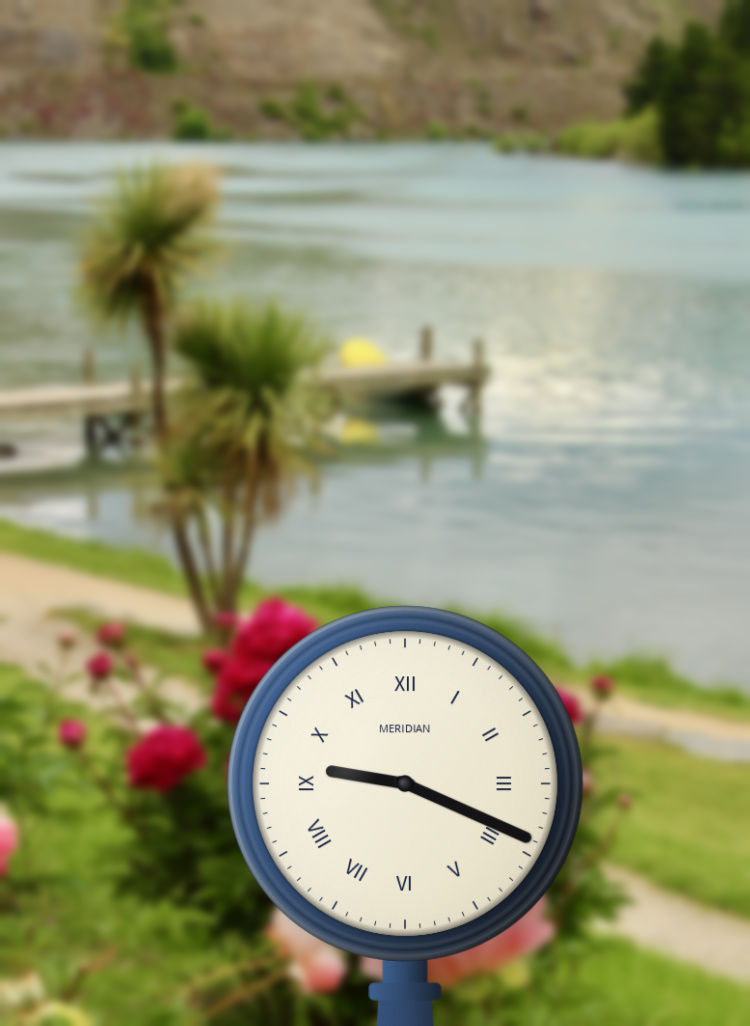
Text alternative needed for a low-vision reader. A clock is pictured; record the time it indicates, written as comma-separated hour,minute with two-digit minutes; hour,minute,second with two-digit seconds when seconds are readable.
9,19
